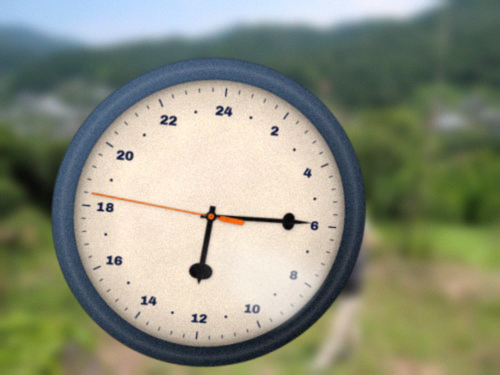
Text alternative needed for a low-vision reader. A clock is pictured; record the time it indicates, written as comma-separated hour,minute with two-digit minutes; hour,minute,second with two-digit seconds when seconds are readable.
12,14,46
